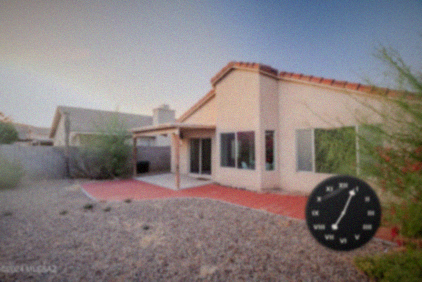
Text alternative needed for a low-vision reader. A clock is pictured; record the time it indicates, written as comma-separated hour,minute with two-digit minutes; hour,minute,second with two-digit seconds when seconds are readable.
7,04
